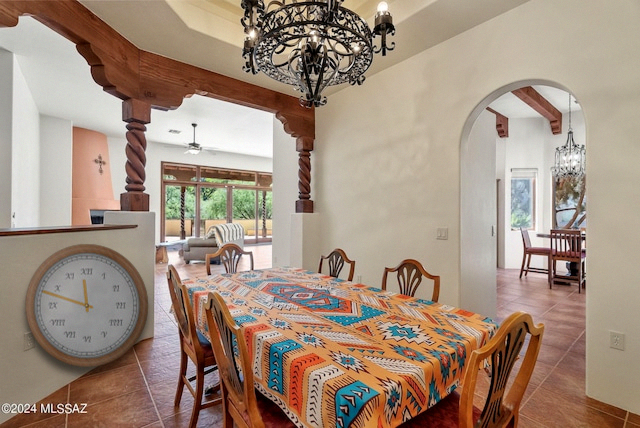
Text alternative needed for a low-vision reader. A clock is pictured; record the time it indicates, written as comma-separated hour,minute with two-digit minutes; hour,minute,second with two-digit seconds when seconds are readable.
11,48
